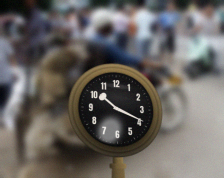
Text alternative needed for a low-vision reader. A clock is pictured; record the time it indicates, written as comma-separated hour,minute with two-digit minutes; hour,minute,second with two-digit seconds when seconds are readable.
10,19
